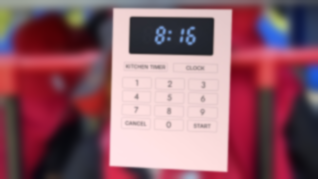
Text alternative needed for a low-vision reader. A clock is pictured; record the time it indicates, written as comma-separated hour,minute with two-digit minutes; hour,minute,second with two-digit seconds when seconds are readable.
8,16
